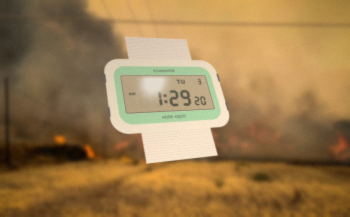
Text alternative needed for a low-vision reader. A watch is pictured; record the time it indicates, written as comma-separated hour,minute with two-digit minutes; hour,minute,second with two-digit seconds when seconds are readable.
1,29,20
